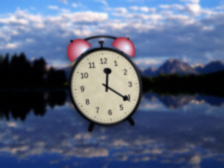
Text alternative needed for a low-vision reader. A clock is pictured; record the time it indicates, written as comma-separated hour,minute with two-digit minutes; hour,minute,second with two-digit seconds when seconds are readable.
12,21
